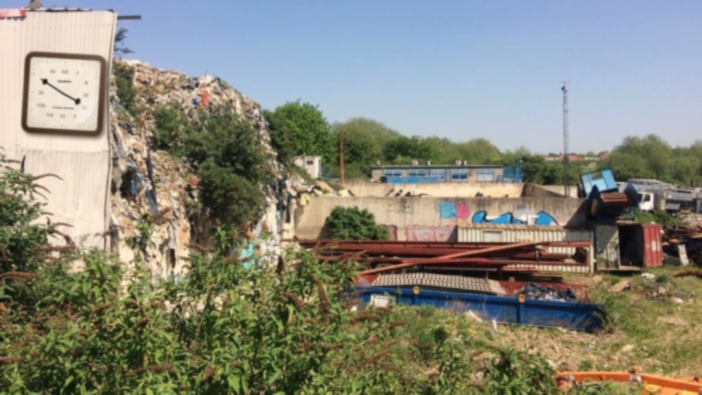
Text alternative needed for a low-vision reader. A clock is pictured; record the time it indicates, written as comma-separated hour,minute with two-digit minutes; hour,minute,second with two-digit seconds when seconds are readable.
3,50
